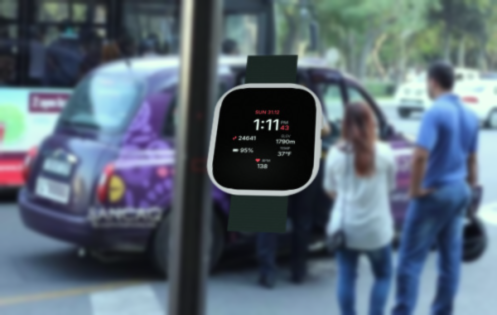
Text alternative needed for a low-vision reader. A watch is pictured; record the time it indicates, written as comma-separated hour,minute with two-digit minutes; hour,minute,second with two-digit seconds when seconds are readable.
1,11
